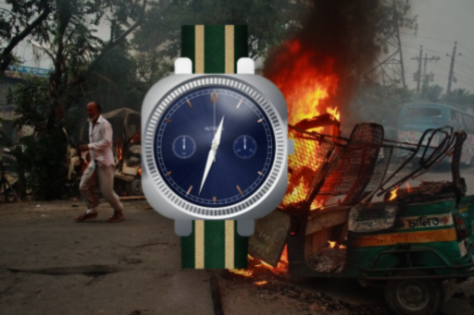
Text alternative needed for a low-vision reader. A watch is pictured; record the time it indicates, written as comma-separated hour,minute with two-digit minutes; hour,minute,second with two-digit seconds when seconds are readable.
12,33
